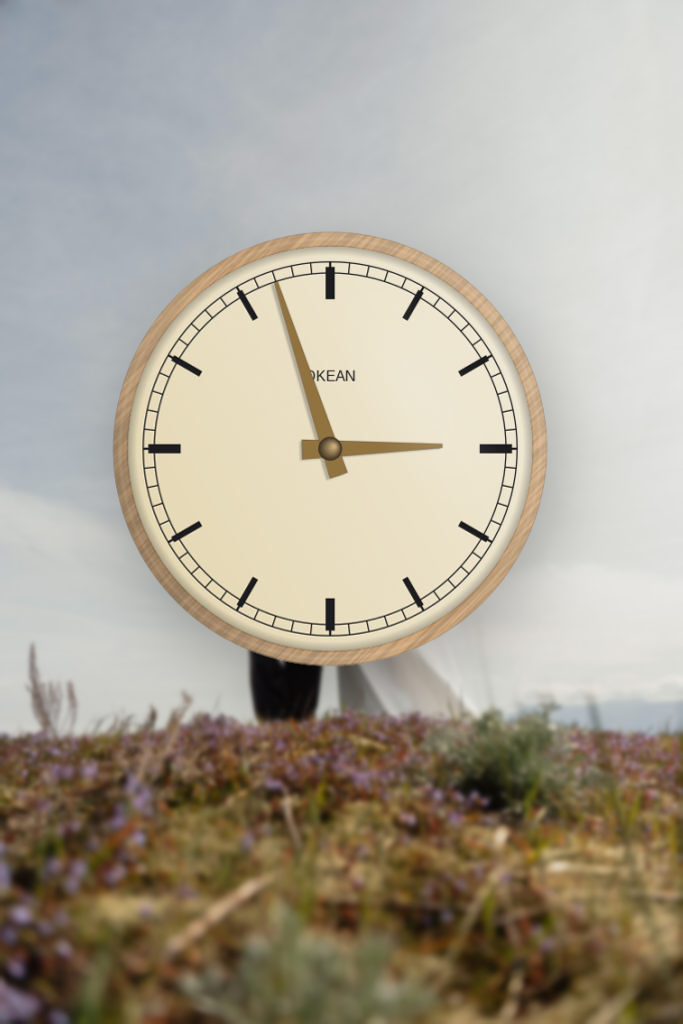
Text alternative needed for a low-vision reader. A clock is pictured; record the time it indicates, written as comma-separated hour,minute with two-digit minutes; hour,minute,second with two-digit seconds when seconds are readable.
2,57
